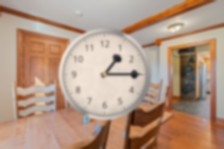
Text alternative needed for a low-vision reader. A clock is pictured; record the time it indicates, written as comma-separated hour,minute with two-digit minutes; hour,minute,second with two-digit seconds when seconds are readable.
1,15
